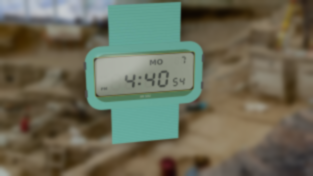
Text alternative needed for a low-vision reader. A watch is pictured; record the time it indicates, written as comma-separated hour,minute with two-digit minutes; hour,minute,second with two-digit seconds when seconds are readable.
4,40
